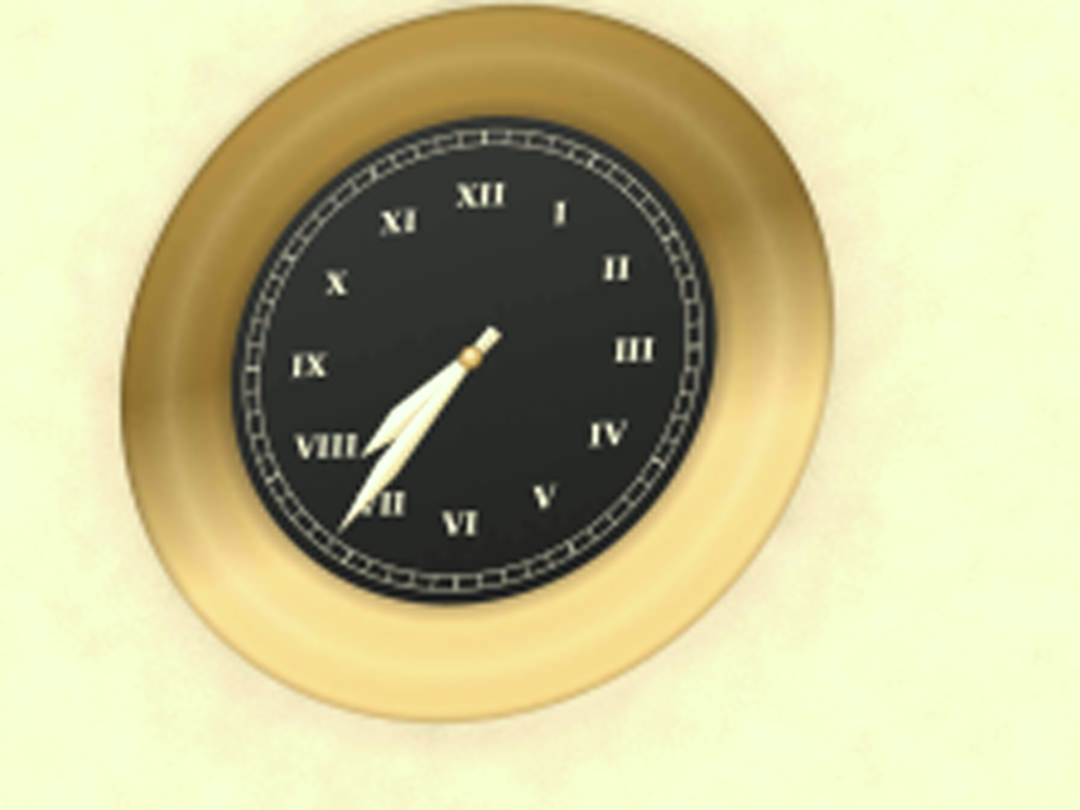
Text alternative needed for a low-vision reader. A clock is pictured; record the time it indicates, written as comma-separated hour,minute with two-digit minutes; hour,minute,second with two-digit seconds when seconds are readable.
7,36
